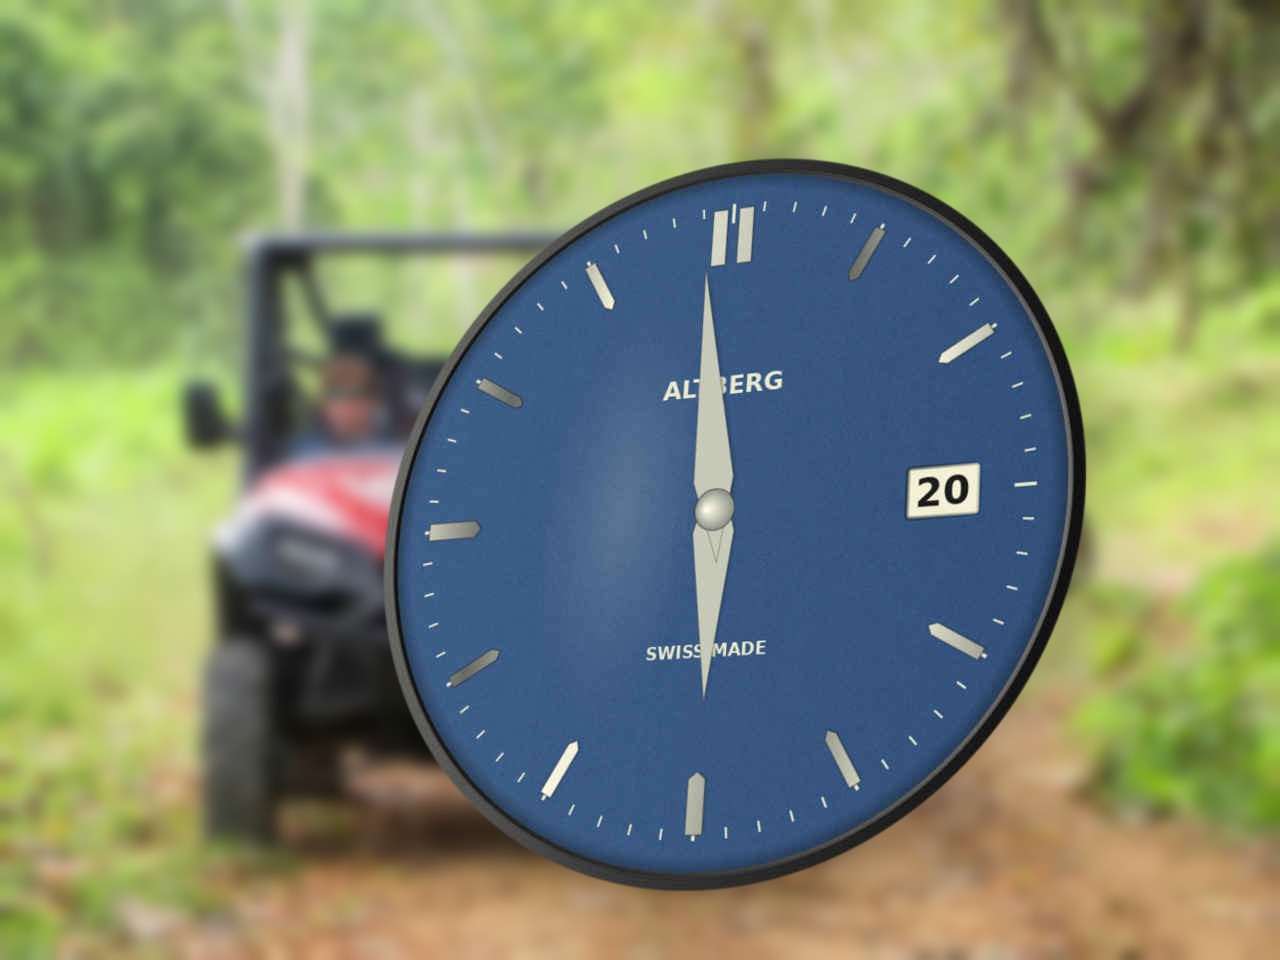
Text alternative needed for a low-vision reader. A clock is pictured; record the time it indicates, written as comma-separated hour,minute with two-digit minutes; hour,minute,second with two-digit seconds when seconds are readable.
5,59
